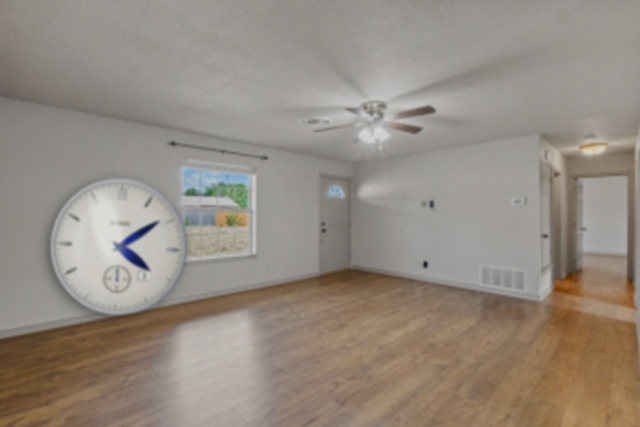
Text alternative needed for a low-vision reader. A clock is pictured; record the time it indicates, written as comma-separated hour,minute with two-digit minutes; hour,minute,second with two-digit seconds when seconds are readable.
4,09
